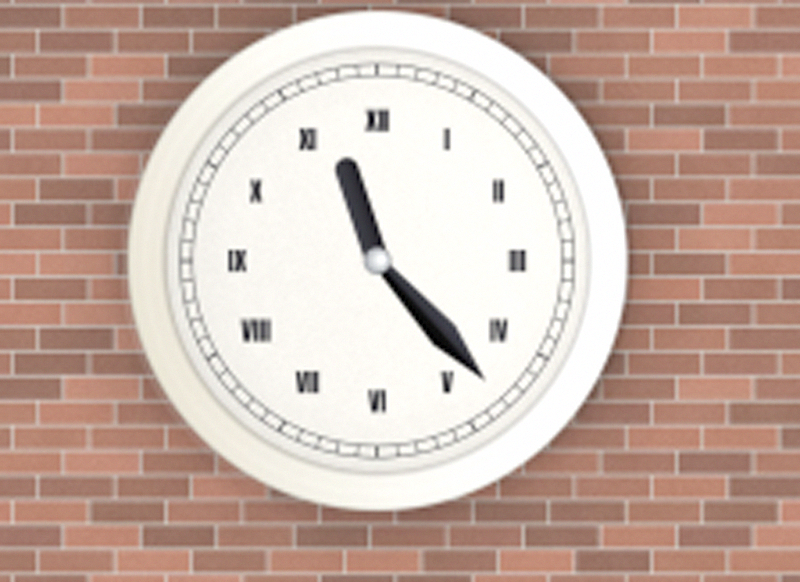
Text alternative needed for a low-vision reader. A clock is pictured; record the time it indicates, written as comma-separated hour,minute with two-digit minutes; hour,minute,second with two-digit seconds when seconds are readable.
11,23
